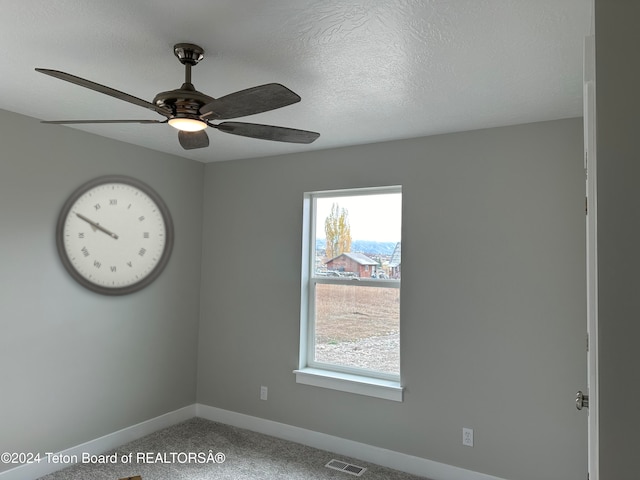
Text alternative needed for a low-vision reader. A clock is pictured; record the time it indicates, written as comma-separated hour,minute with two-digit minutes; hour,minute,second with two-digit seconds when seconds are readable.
9,50
